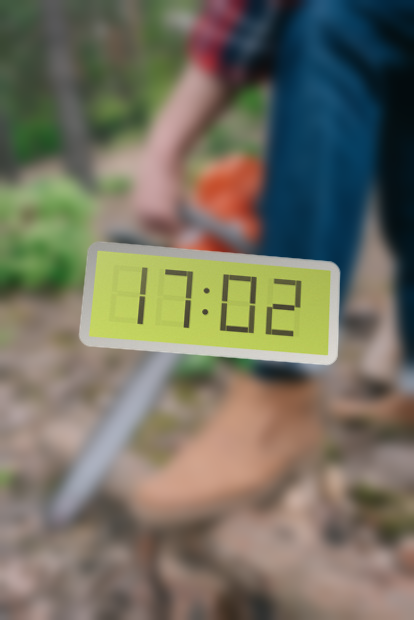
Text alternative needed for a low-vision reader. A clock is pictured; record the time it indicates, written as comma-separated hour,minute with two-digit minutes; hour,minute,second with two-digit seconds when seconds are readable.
17,02
